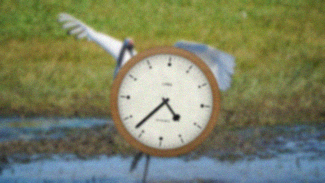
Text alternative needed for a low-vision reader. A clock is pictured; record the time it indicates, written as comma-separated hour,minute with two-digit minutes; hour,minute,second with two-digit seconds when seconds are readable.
4,37
